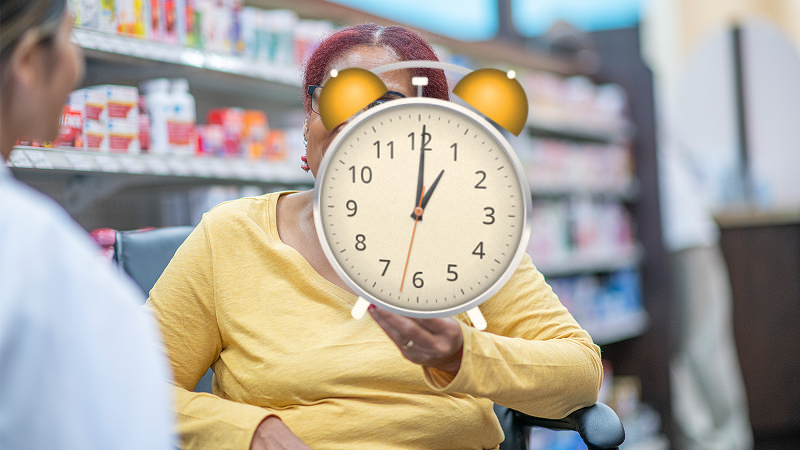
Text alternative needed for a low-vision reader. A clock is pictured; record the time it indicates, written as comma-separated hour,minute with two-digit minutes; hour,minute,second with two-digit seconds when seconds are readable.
1,00,32
